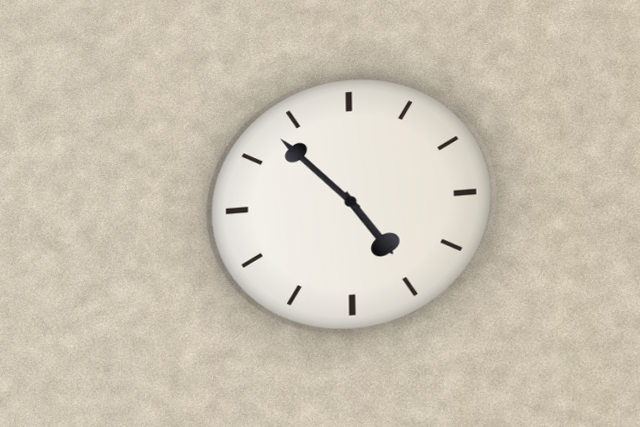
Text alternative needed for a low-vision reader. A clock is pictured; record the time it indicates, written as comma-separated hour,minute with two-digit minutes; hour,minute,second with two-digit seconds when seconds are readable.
4,53
